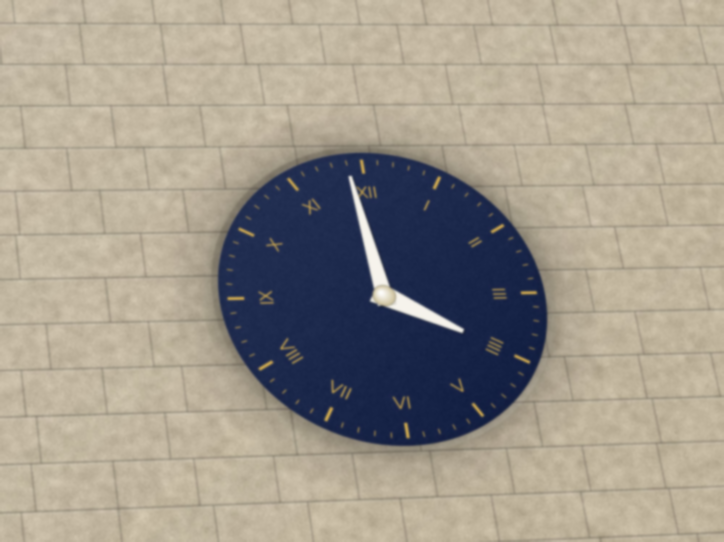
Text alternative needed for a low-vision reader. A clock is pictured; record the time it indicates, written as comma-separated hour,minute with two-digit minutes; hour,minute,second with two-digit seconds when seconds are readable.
3,59
